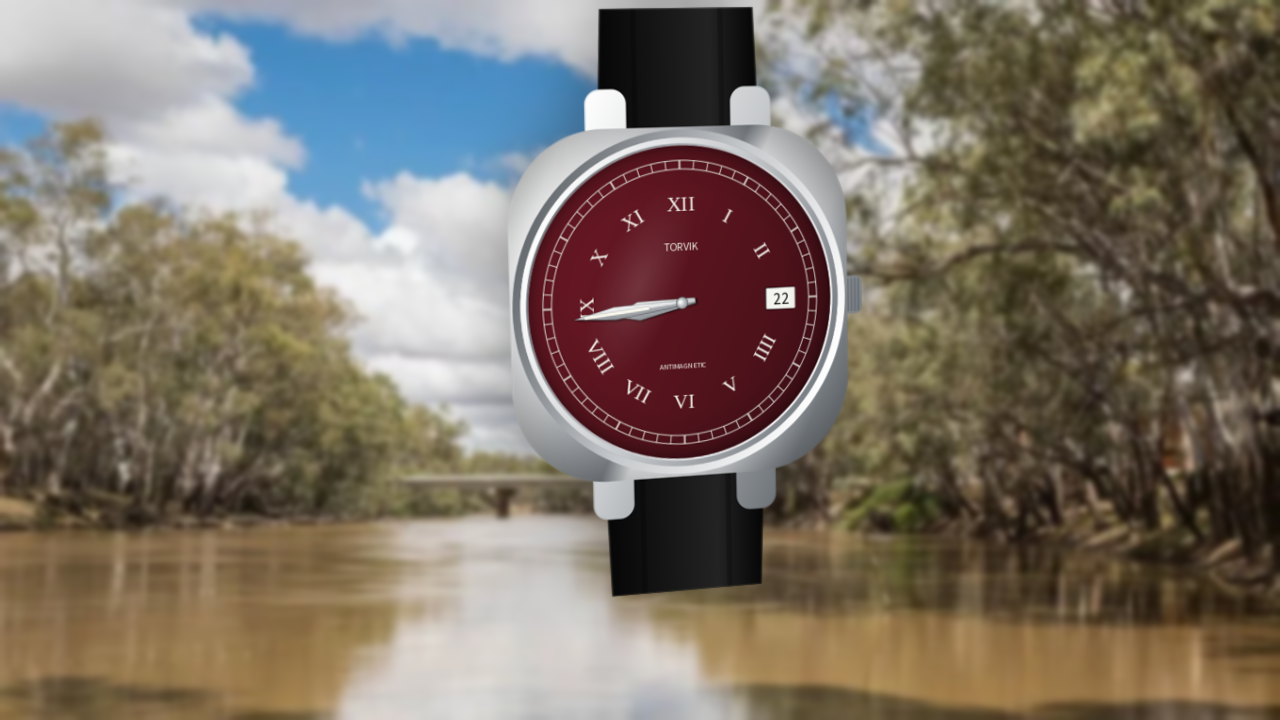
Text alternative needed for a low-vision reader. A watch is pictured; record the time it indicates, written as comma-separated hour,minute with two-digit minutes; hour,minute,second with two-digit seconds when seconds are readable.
8,44
